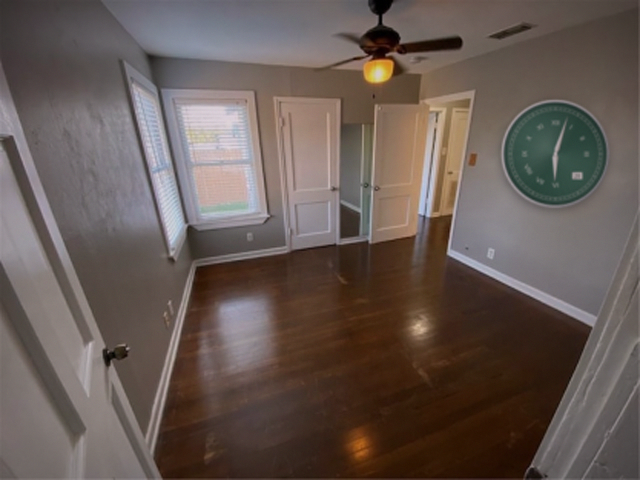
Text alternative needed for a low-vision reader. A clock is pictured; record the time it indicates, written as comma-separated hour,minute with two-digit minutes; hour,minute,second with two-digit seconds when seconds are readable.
6,03
